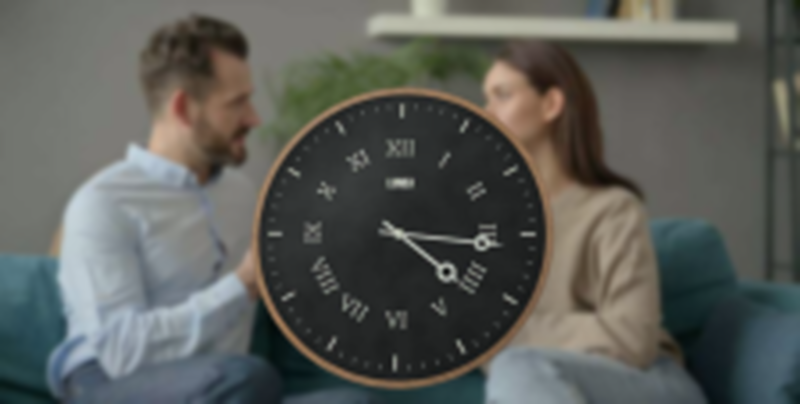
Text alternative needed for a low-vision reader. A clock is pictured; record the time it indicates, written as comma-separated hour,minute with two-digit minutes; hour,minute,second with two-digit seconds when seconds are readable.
4,16
